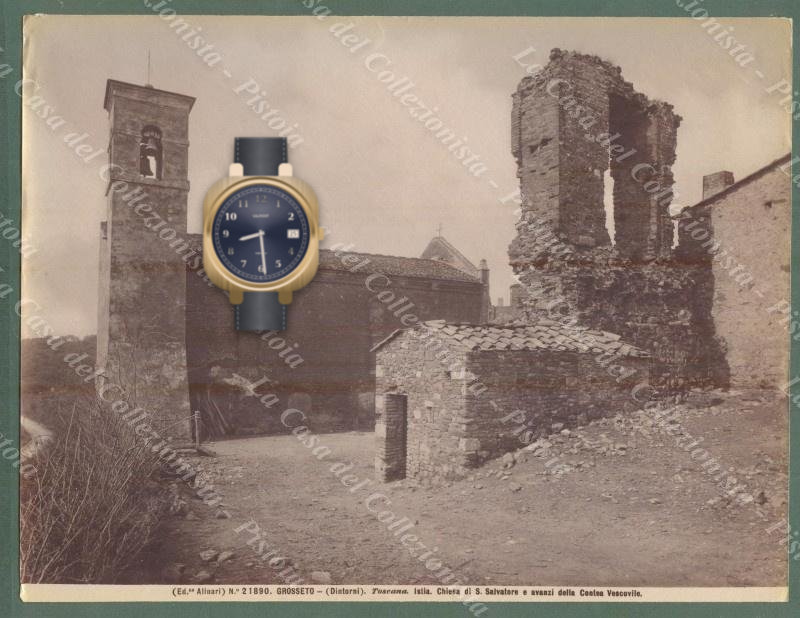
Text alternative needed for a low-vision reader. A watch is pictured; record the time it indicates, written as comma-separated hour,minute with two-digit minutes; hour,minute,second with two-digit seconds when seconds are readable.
8,29
